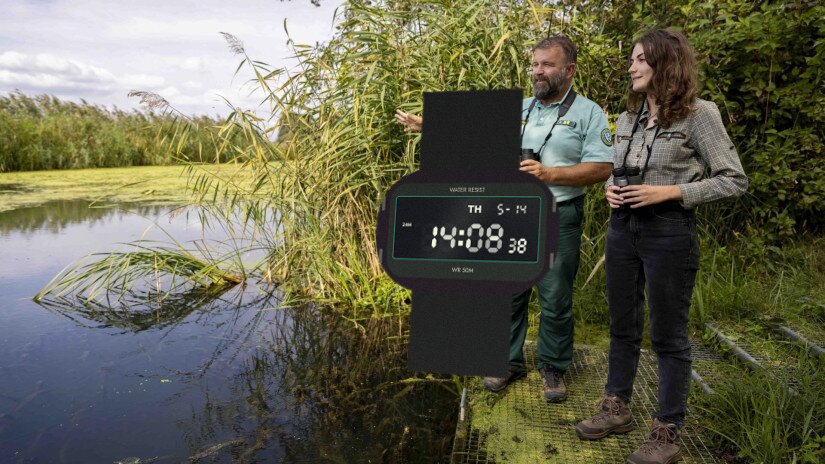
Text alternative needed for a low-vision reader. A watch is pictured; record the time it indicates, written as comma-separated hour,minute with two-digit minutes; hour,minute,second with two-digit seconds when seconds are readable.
14,08,38
